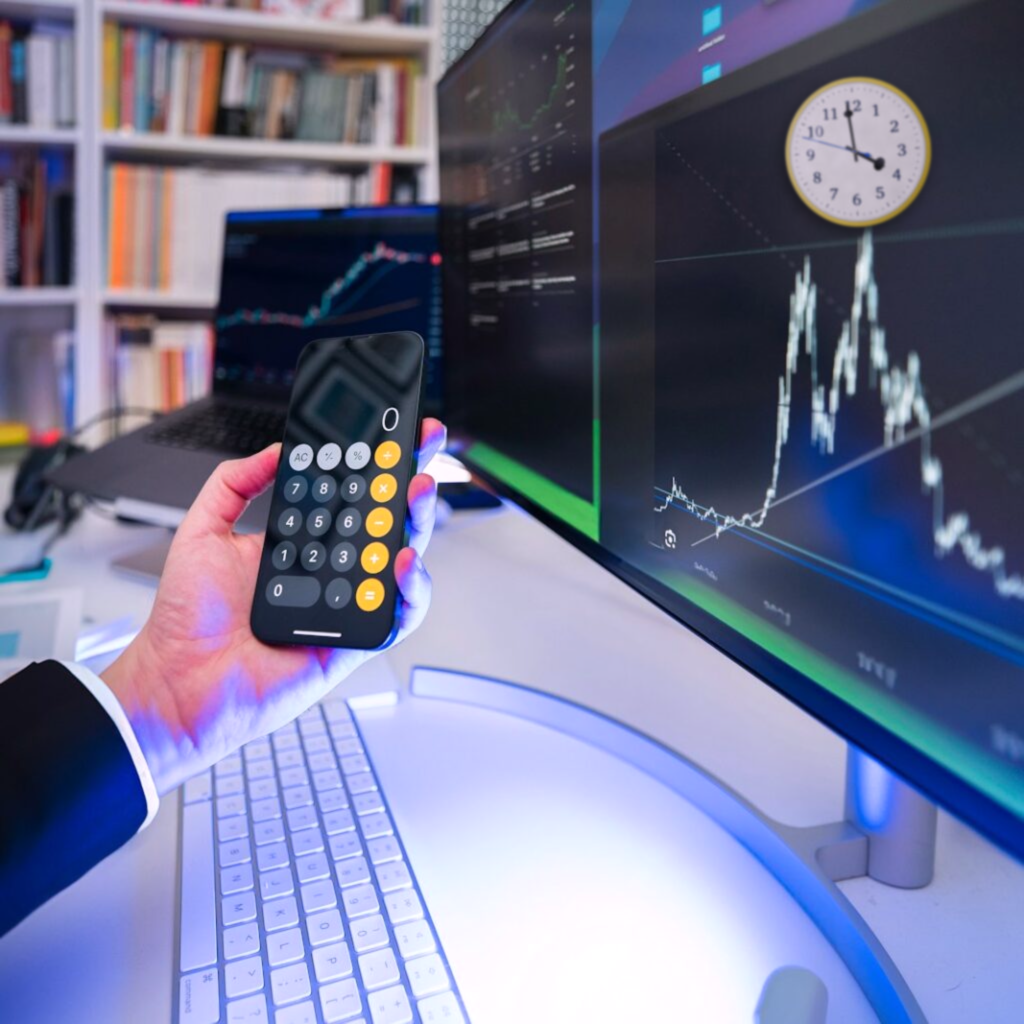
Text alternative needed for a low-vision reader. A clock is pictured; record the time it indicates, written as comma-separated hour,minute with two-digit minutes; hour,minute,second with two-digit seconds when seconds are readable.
3,58,48
